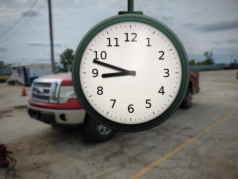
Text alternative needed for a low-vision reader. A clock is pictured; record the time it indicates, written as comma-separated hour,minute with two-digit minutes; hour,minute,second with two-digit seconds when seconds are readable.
8,48
